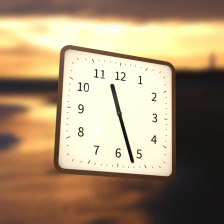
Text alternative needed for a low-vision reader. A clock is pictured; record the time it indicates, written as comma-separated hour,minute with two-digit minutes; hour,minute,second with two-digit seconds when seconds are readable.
11,27
